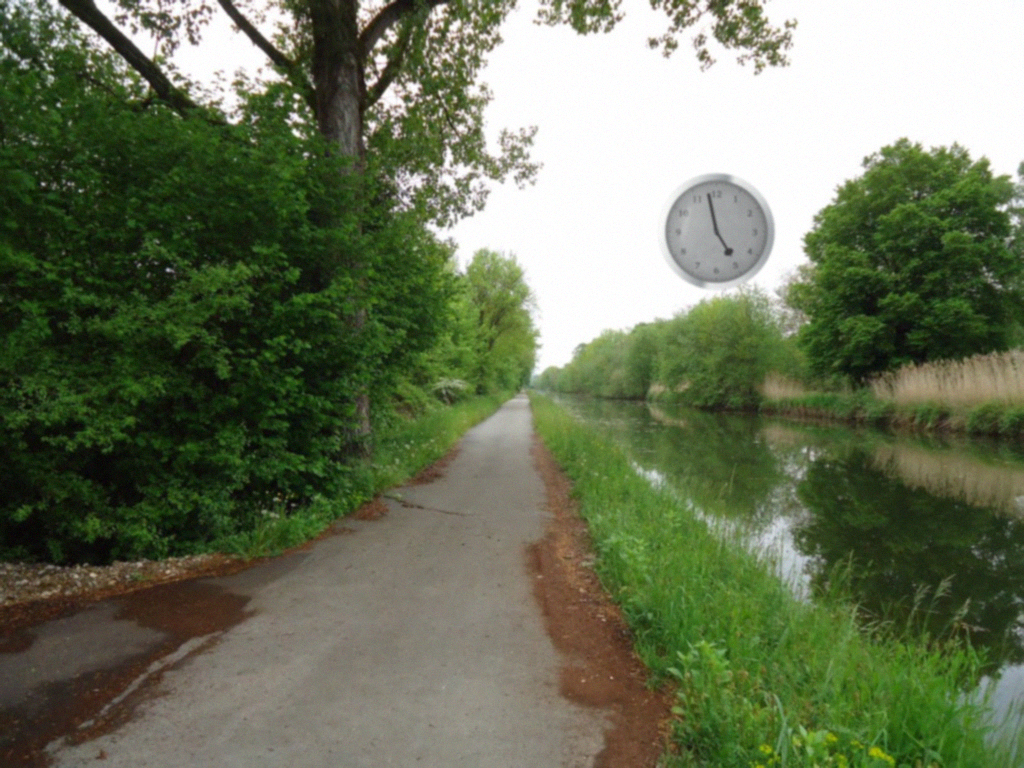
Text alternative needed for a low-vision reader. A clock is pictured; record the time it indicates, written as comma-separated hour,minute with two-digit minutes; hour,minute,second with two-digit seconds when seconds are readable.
4,58
